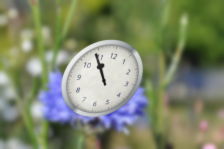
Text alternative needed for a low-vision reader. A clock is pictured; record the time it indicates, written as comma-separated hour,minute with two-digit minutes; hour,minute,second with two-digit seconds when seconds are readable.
10,54
